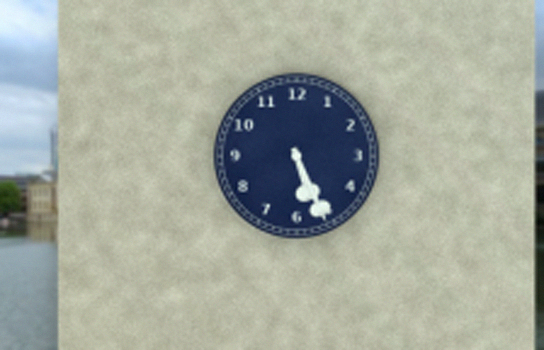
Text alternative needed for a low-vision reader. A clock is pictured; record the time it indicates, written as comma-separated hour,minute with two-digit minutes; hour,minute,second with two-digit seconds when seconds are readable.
5,26
